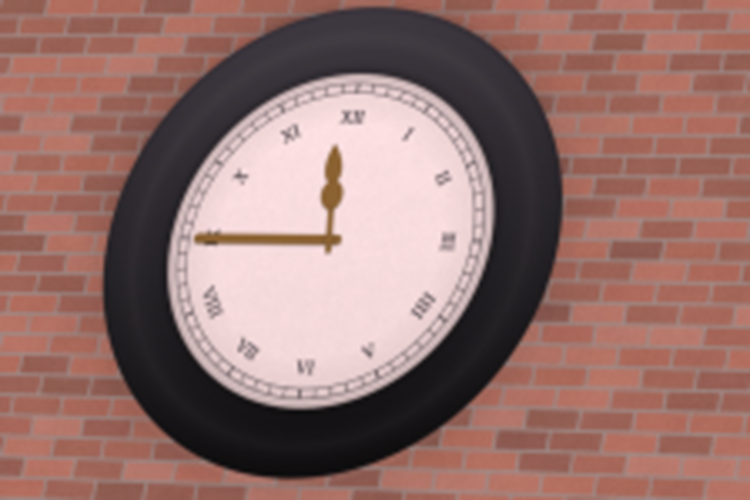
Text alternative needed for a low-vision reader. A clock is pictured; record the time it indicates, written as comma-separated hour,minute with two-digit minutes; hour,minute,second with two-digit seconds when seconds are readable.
11,45
